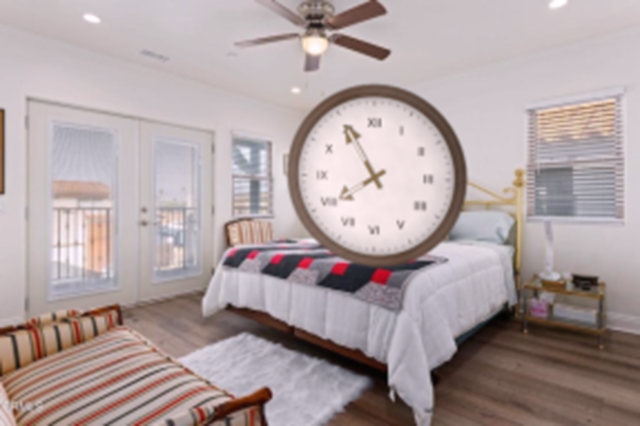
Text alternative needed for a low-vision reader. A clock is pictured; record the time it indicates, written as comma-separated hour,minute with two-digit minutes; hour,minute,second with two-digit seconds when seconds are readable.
7,55
